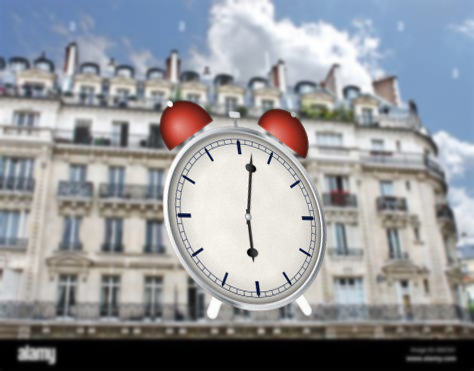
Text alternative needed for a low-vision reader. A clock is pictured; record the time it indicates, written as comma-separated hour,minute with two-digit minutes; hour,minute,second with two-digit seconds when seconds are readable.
6,02
